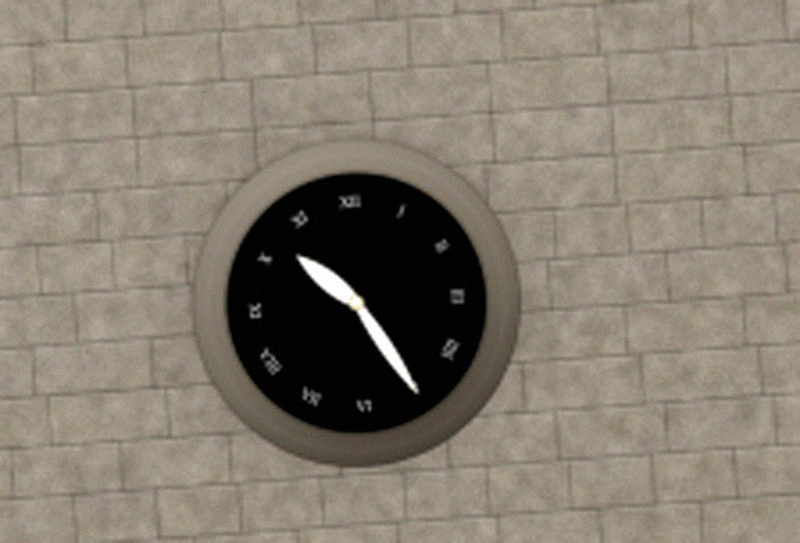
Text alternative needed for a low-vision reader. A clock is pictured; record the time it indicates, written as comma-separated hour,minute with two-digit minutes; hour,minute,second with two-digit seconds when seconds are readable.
10,25
